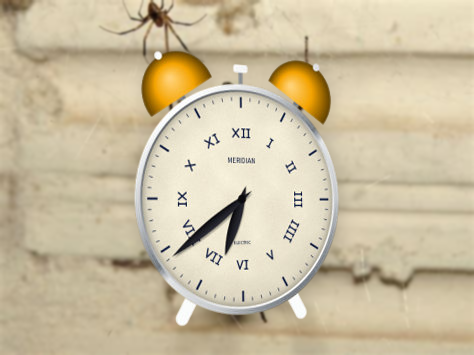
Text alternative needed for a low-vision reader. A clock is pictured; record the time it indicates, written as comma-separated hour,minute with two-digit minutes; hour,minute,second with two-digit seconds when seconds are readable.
6,39
